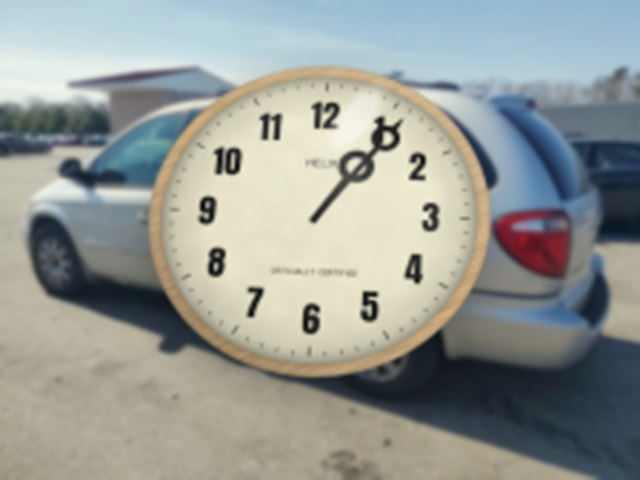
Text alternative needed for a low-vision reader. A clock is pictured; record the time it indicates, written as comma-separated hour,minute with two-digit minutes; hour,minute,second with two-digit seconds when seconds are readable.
1,06
